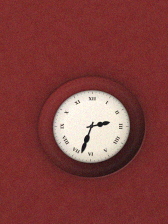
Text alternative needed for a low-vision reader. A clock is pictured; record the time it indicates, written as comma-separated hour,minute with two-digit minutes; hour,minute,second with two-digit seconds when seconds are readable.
2,33
